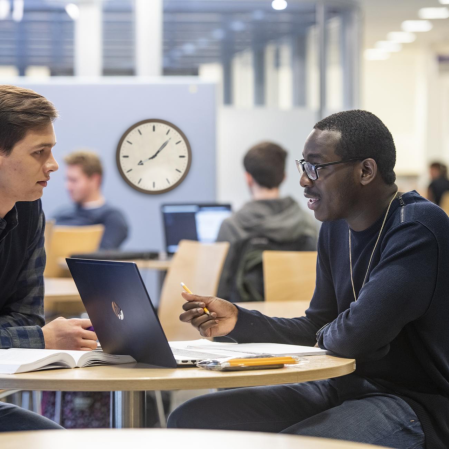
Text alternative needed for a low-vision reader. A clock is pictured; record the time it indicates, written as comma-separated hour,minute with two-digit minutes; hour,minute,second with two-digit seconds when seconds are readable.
8,07
